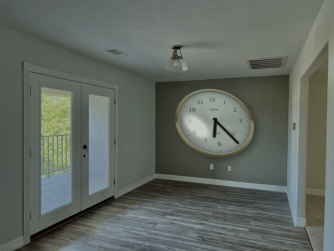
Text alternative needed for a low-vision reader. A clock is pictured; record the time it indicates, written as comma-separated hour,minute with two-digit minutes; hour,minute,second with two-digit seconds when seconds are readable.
6,24
